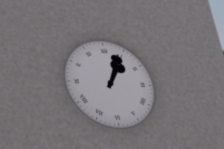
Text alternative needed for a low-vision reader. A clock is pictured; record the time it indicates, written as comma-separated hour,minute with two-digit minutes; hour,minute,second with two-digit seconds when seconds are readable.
1,04
